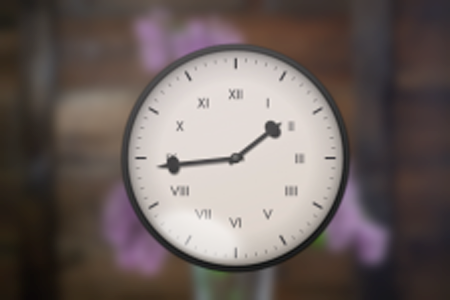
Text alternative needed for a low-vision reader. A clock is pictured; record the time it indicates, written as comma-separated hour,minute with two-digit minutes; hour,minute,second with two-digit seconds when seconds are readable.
1,44
